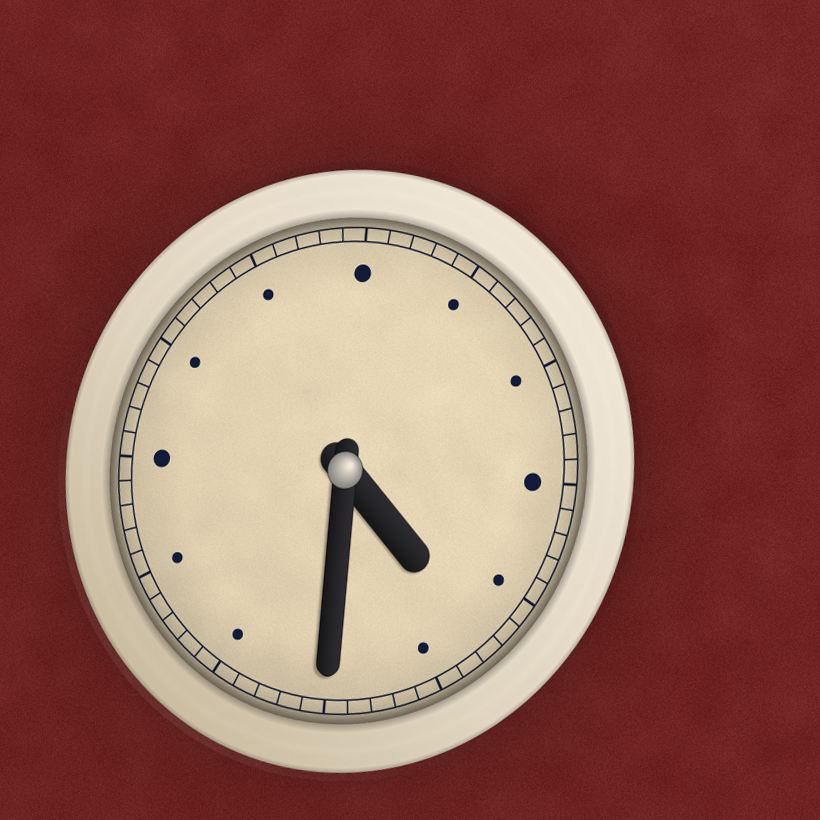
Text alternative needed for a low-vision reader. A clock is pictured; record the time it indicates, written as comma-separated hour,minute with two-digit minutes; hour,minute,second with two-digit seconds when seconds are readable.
4,30
